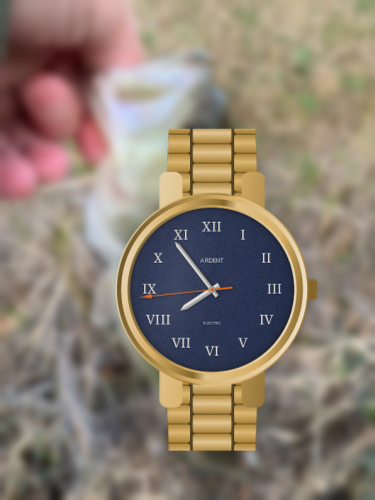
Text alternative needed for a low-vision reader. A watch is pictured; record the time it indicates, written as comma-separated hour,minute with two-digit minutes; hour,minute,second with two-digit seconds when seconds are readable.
7,53,44
